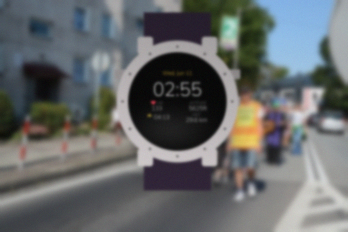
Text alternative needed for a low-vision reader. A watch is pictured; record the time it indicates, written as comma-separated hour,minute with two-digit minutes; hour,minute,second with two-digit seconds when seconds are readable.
2,55
